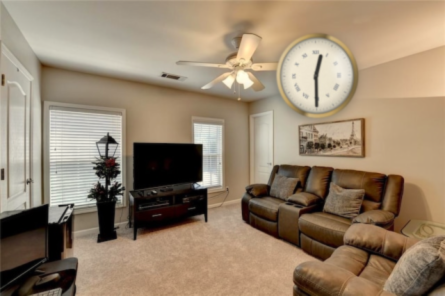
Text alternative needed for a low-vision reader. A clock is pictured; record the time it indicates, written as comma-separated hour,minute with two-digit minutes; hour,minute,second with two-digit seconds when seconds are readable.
12,30
